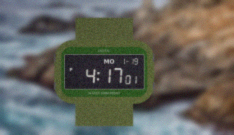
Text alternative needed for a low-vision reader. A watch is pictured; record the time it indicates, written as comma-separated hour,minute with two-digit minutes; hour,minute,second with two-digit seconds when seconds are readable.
4,17,01
